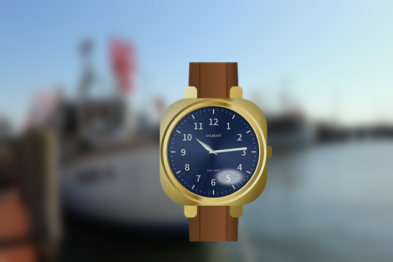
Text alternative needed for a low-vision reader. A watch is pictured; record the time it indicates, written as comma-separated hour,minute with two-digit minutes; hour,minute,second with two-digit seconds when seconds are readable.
10,14
